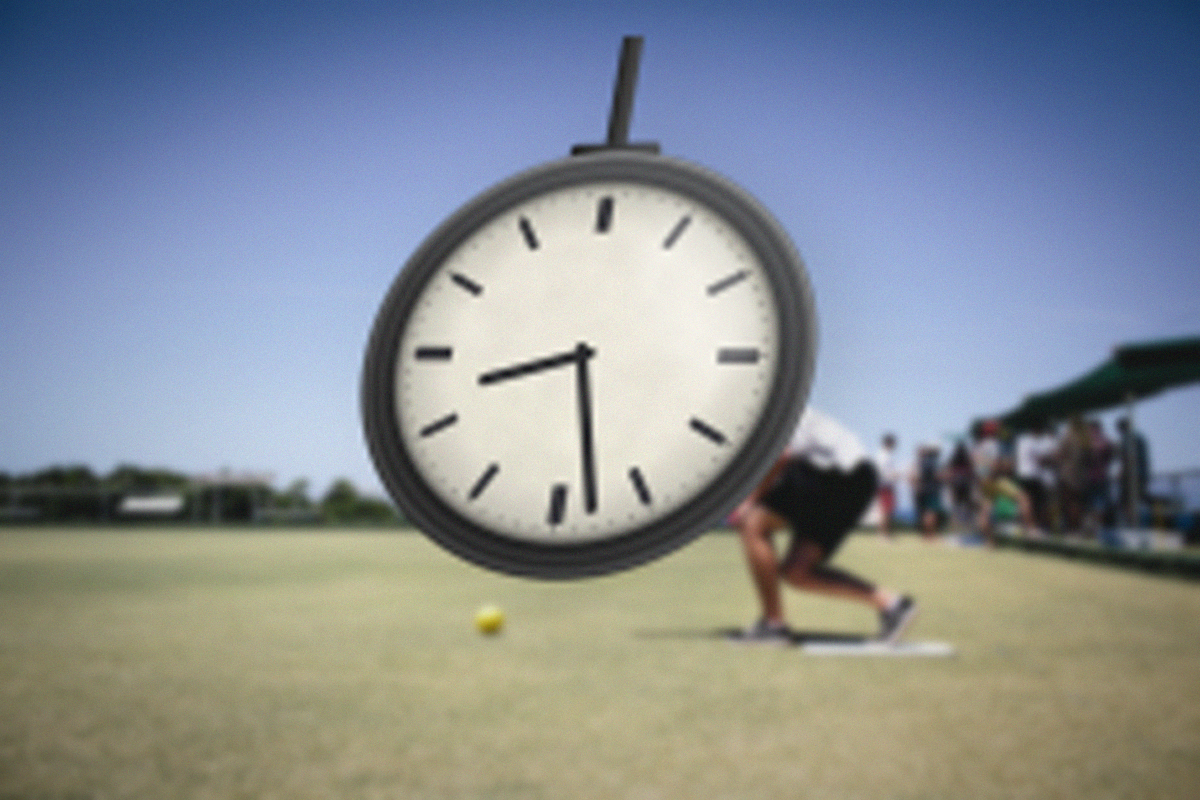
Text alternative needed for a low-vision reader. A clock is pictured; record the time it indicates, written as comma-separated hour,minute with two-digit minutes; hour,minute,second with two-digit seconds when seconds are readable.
8,28
